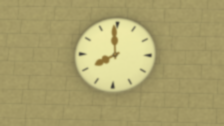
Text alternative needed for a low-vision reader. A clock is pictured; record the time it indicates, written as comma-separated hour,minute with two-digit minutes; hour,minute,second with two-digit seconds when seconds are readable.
7,59
